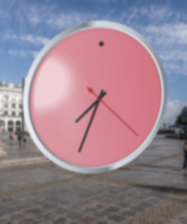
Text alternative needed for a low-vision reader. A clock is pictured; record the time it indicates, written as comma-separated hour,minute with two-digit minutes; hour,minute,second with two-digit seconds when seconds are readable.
7,33,22
